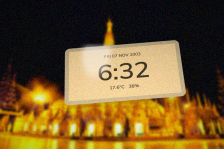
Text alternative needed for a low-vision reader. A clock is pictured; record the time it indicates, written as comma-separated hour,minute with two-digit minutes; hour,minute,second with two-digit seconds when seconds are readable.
6,32
